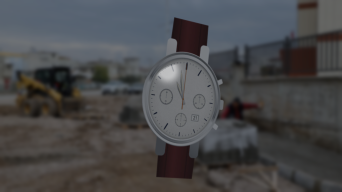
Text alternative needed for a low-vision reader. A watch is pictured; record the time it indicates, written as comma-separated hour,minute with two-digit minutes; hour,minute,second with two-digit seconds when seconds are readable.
10,58
